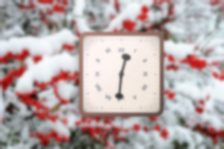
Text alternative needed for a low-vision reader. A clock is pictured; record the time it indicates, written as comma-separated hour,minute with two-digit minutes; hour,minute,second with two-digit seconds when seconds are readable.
12,31
